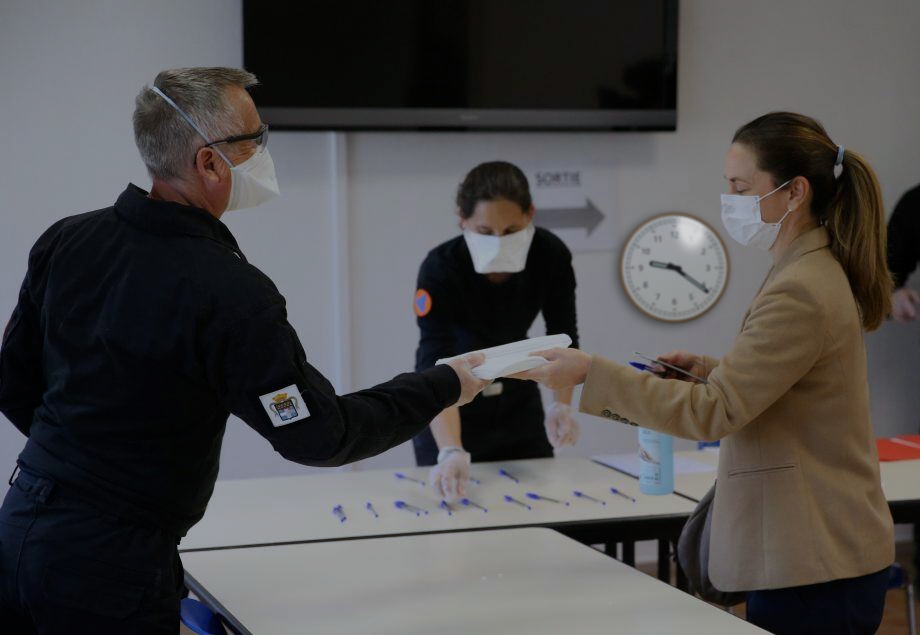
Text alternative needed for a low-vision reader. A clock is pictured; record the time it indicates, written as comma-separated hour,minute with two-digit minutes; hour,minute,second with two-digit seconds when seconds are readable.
9,21
